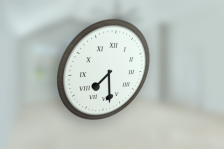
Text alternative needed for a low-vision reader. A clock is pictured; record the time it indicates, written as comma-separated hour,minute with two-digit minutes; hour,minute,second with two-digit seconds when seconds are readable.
7,28
